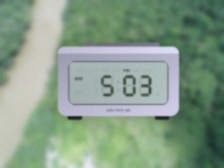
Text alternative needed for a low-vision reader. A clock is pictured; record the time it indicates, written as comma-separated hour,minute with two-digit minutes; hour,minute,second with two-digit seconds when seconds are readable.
5,03
